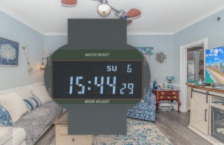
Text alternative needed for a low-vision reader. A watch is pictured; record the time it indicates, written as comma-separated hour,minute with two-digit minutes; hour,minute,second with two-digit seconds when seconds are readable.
15,44,29
